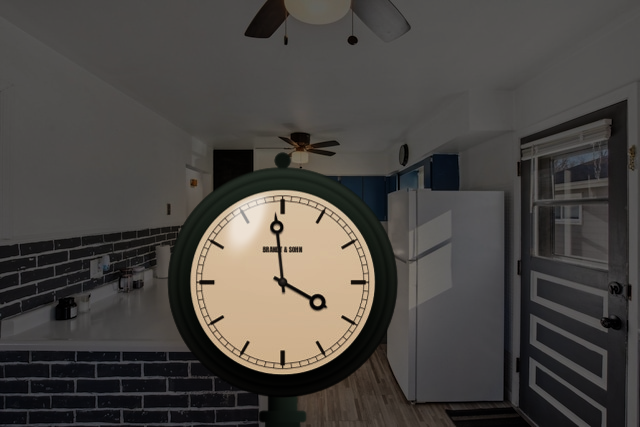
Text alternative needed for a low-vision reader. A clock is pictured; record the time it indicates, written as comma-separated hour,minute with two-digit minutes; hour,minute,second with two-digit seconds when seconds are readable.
3,59
